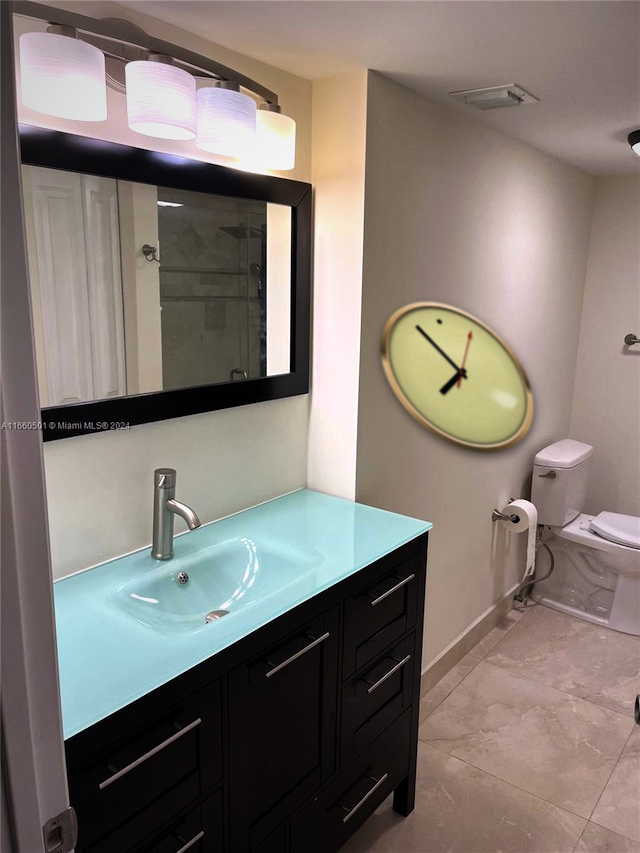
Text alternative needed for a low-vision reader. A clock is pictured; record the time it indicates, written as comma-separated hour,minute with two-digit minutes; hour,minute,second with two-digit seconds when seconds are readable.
7,55,06
